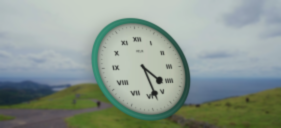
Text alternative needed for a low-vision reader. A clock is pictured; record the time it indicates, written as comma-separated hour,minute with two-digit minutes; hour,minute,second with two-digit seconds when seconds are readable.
4,28
